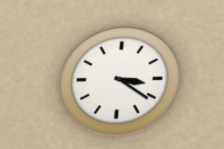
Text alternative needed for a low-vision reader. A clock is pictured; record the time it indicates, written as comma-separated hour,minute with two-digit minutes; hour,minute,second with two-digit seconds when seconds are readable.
3,21
